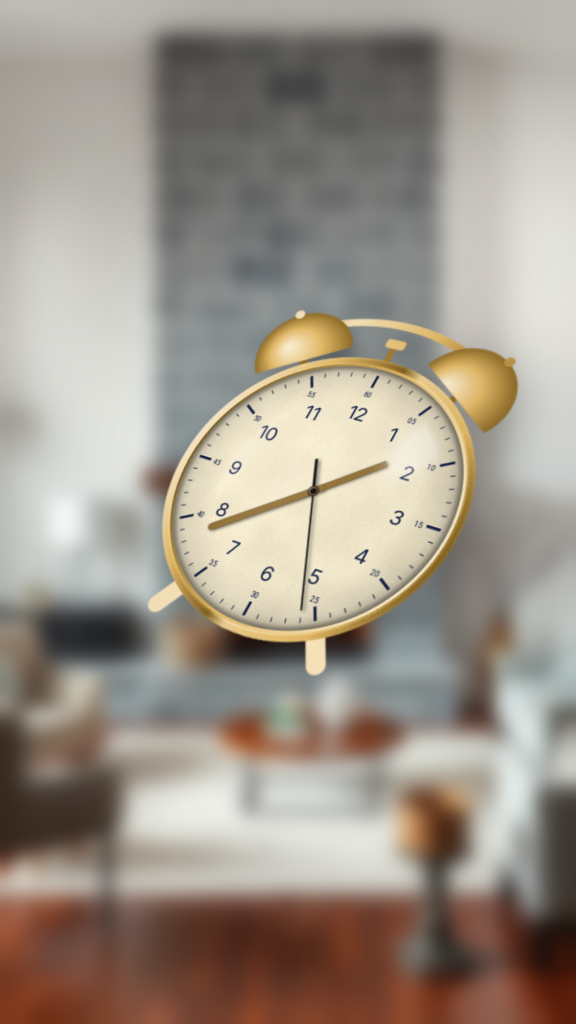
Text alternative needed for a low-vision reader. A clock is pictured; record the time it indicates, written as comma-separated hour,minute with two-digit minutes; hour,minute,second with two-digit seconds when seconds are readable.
1,38,26
